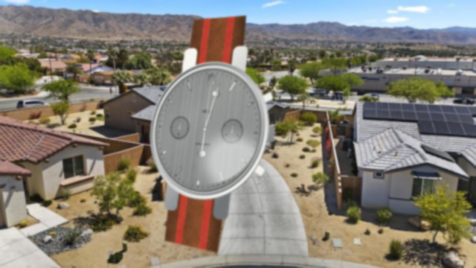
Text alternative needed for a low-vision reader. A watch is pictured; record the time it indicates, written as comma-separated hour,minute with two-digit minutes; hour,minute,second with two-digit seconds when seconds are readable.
6,02
